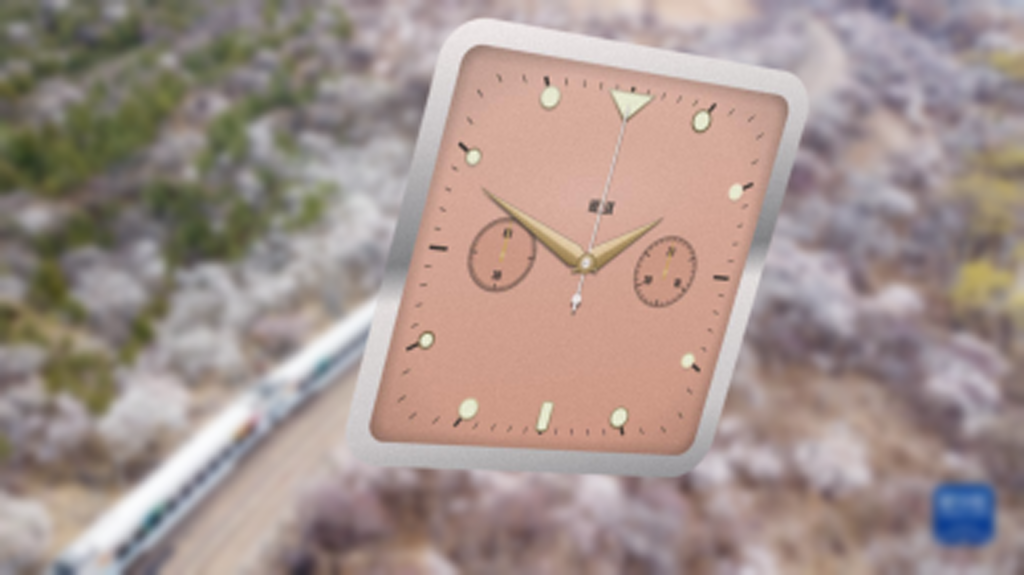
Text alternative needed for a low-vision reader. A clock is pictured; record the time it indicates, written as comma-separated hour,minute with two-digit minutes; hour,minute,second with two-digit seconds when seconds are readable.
1,49
